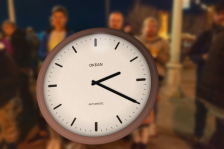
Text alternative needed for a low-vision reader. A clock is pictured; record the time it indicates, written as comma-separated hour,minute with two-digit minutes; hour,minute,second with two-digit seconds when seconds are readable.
2,20
